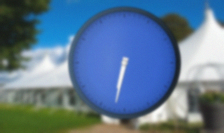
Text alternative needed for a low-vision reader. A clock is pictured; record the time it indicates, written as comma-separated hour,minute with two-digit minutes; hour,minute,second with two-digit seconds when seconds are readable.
6,32
